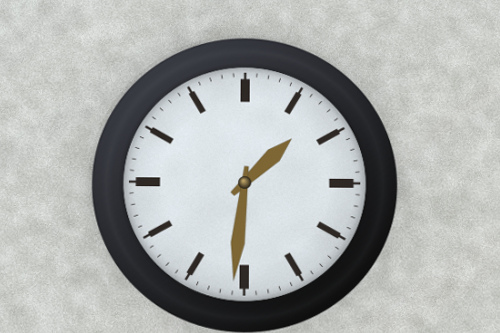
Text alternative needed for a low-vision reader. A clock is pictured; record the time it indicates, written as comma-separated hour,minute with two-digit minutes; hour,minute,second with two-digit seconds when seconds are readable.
1,31
